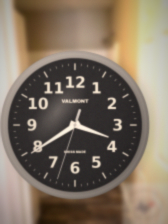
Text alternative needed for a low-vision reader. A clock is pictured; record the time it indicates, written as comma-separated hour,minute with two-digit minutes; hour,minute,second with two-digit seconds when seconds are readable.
3,39,33
